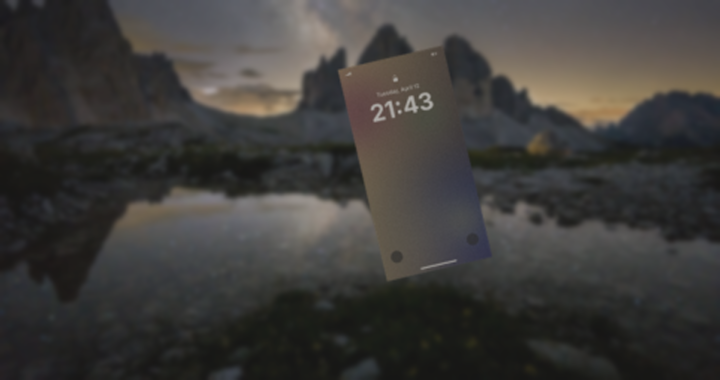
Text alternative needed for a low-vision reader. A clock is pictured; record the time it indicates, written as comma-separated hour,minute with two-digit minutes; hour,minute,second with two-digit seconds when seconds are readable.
21,43
